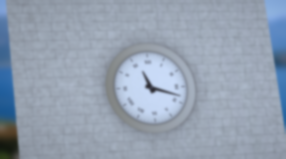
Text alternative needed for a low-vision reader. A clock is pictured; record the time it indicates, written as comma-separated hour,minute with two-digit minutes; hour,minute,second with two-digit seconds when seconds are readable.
11,18
